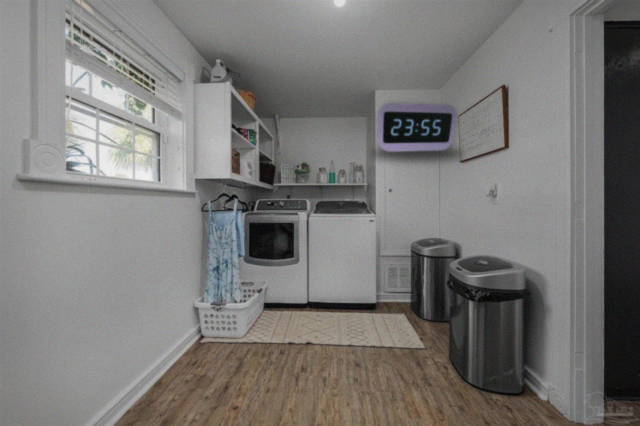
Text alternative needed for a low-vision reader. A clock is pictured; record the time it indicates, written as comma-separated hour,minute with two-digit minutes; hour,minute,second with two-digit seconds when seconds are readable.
23,55
